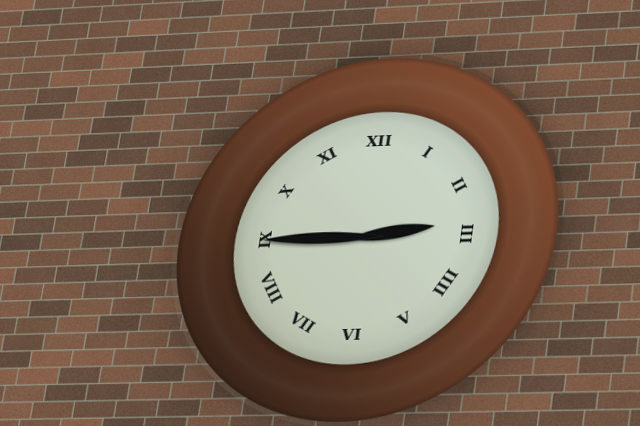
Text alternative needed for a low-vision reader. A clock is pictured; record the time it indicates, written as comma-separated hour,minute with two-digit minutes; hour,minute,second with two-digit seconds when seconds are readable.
2,45
